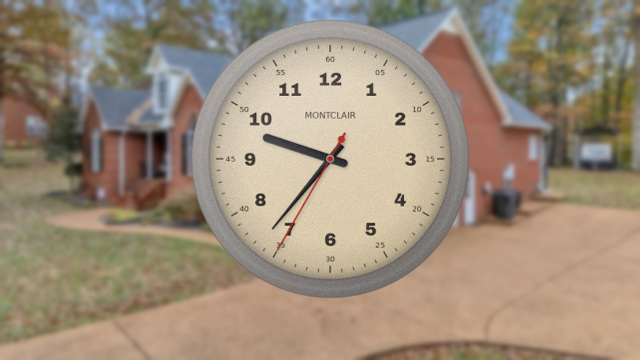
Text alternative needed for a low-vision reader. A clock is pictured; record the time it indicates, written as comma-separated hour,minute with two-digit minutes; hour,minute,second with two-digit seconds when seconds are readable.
9,36,35
